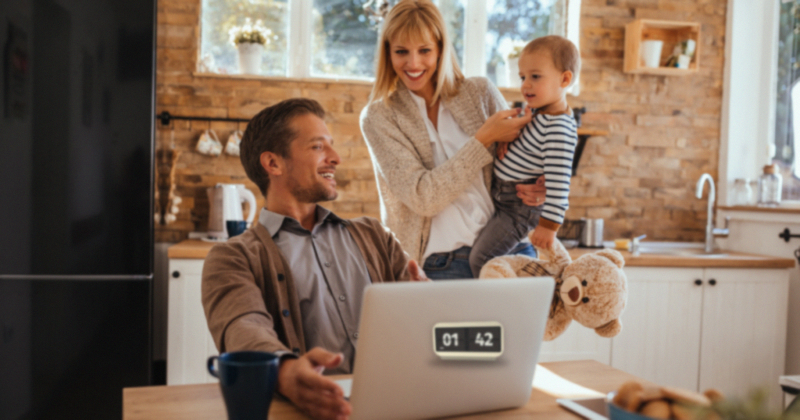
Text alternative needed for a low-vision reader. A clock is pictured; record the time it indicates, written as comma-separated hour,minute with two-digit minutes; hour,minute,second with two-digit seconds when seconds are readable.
1,42
